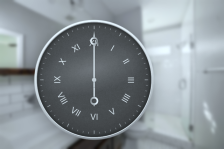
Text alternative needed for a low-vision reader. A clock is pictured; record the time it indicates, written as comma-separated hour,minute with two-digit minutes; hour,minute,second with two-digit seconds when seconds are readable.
6,00
